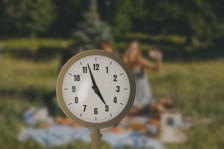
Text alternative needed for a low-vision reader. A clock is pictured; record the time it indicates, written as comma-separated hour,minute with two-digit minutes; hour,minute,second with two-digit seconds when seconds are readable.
4,57
